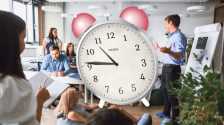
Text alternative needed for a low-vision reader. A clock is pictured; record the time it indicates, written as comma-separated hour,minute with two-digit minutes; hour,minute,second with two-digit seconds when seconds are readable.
10,46
